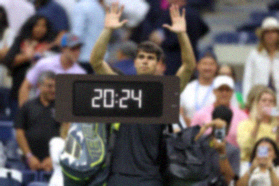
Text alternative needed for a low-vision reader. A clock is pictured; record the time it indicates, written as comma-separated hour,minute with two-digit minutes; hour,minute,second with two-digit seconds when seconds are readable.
20,24
